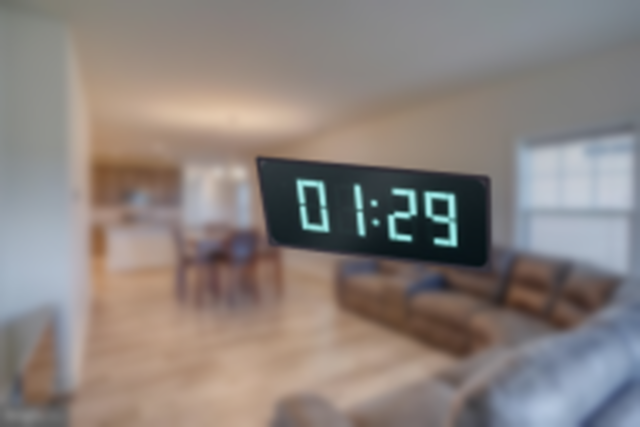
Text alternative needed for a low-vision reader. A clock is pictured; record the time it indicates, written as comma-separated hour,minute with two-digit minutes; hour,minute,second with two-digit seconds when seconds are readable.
1,29
